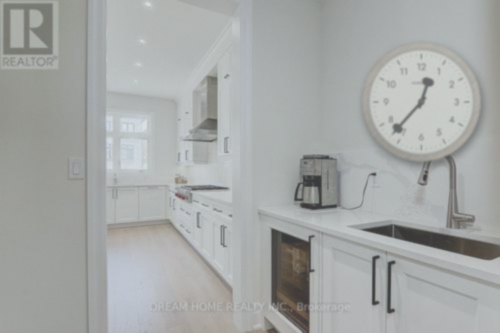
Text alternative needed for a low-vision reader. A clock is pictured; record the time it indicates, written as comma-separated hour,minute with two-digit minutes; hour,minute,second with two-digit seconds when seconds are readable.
12,37
